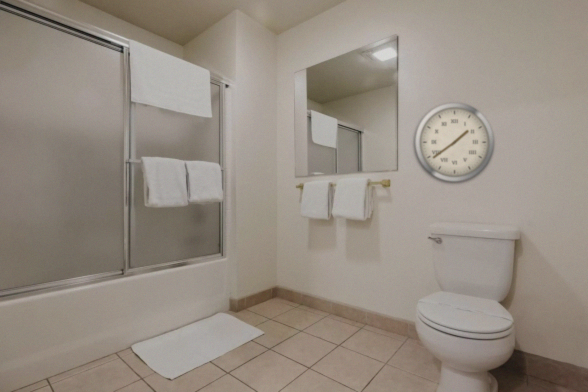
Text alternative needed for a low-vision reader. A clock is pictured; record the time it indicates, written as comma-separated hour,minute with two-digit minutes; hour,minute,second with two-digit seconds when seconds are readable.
1,39
